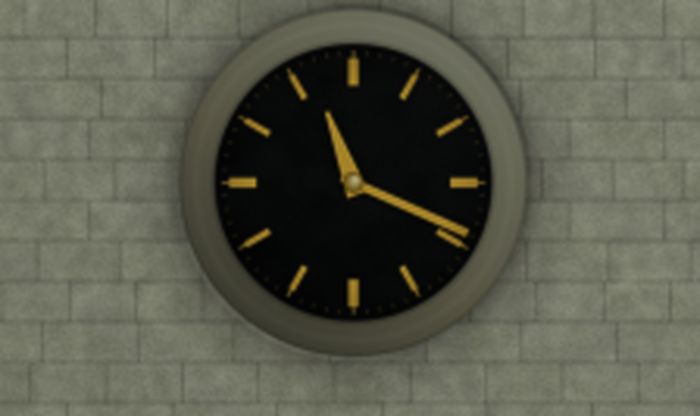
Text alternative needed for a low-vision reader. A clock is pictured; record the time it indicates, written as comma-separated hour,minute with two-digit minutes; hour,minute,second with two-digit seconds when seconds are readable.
11,19
